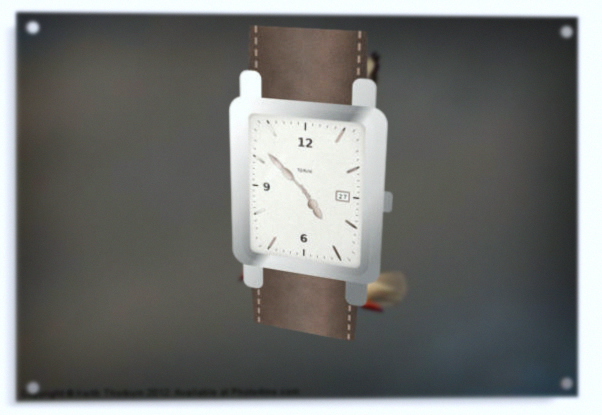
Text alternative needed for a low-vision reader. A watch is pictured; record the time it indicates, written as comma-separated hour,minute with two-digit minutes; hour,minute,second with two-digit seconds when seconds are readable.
4,52
